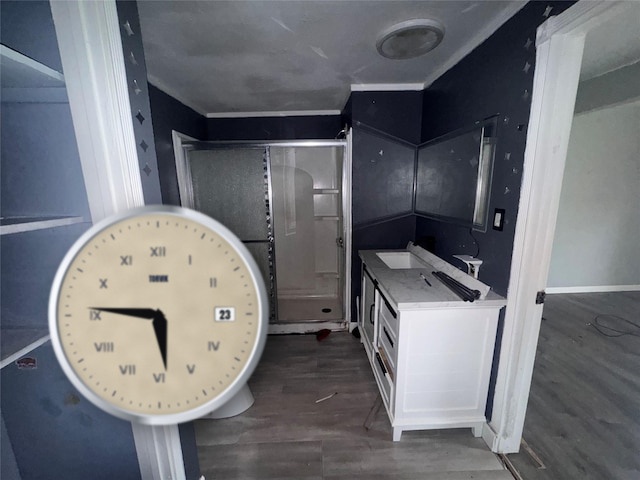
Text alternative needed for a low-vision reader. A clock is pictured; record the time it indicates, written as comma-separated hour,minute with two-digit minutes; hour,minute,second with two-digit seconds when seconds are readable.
5,46
